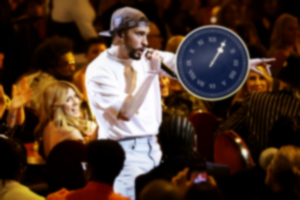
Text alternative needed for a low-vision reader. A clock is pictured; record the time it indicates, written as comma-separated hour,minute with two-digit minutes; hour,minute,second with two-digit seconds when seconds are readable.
1,05
